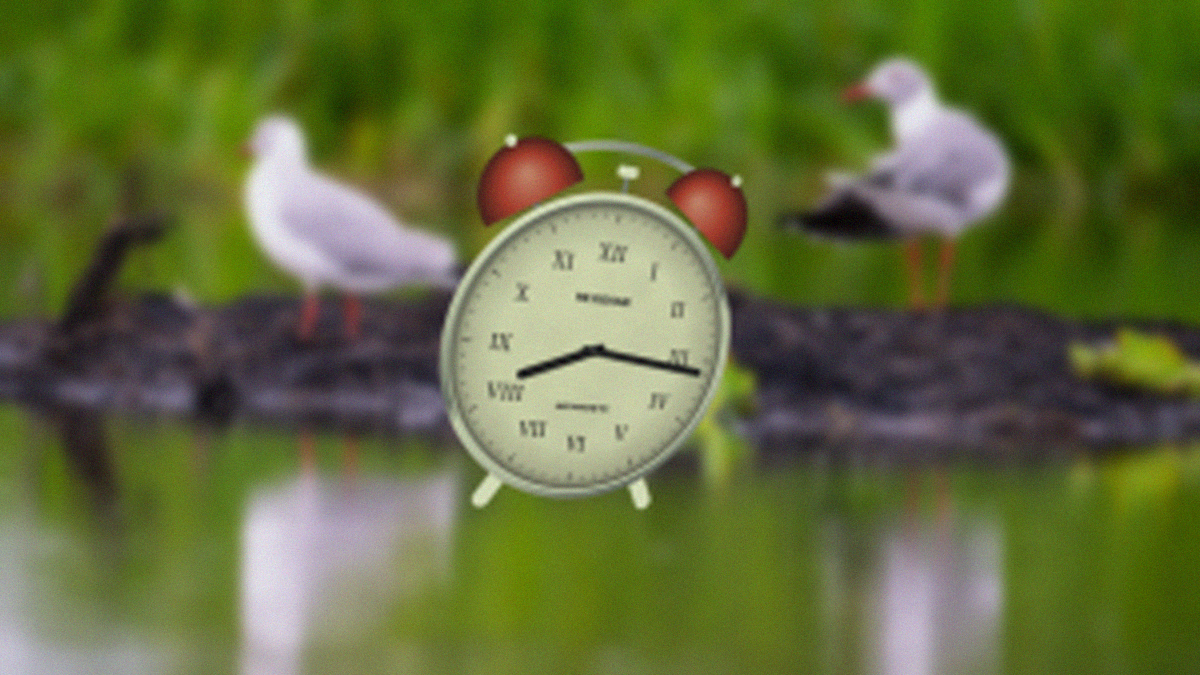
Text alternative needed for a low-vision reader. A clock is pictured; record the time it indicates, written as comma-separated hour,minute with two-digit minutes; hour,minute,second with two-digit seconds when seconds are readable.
8,16
